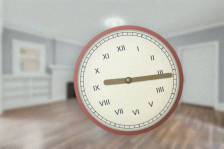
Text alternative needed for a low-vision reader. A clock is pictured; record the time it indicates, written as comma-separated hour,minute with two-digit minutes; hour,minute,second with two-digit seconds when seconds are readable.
9,16
